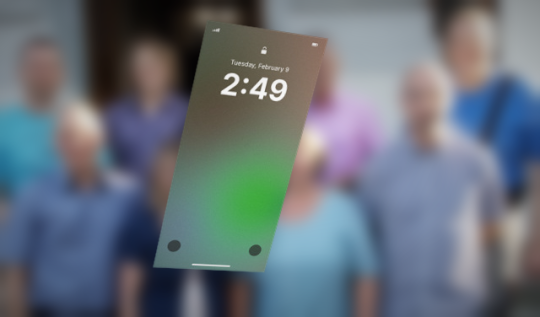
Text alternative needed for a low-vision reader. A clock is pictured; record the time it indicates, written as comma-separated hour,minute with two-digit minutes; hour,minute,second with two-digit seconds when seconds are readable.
2,49
